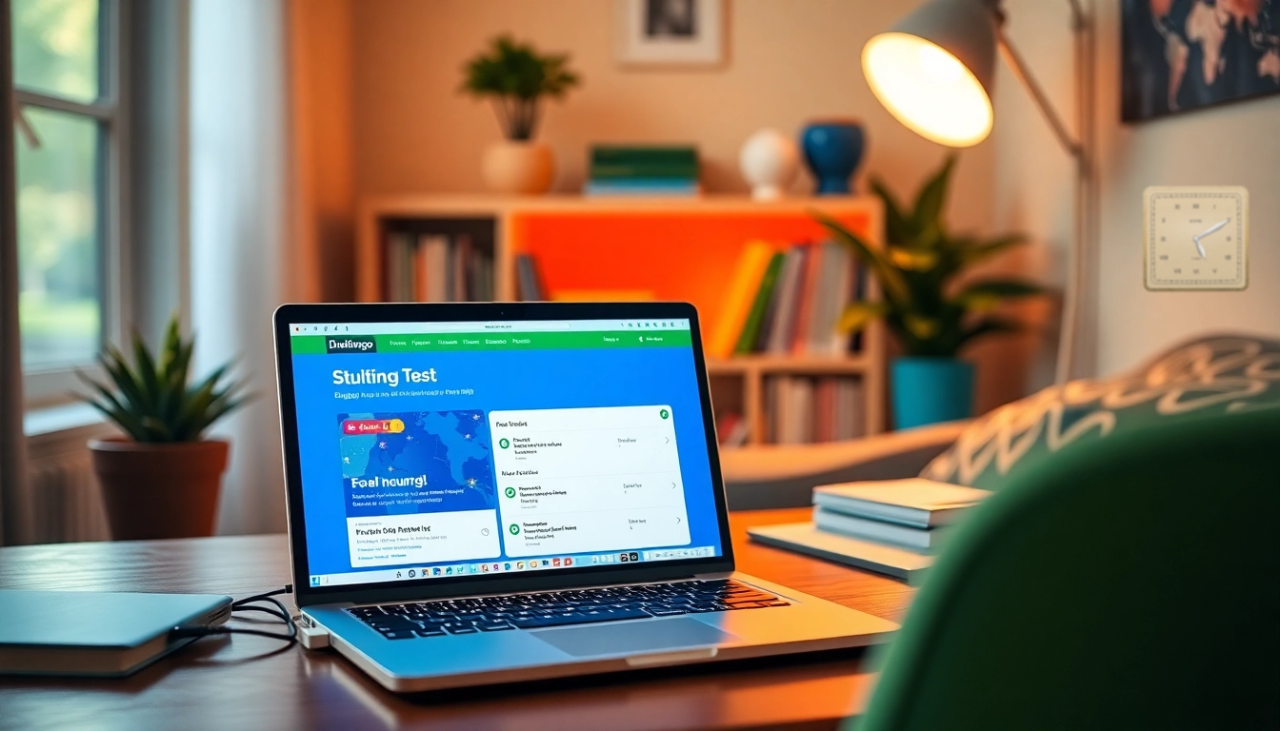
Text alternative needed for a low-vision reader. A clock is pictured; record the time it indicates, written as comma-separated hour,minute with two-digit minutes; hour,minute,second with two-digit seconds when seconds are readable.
5,10
